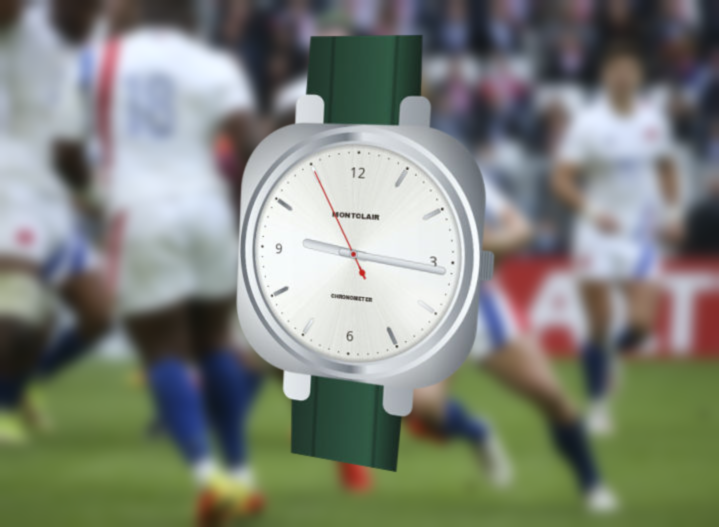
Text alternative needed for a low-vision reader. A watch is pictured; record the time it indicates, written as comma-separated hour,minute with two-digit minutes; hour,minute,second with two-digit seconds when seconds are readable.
9,15,55
